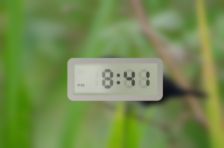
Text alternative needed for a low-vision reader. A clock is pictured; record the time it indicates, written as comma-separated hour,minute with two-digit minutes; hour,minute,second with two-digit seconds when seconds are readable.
8,41
